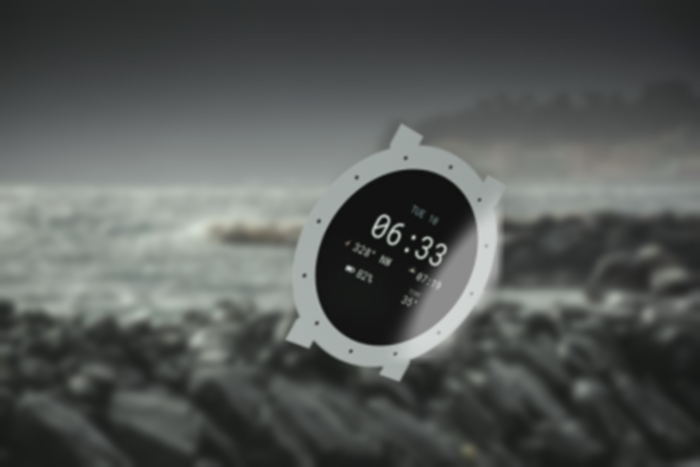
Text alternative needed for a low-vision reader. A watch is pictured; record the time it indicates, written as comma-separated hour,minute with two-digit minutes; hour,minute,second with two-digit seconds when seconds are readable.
6,33
